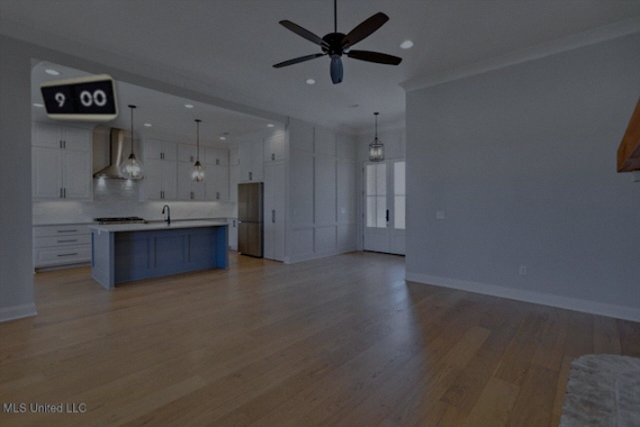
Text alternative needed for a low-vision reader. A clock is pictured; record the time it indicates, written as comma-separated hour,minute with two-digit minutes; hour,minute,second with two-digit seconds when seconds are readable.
9,00
